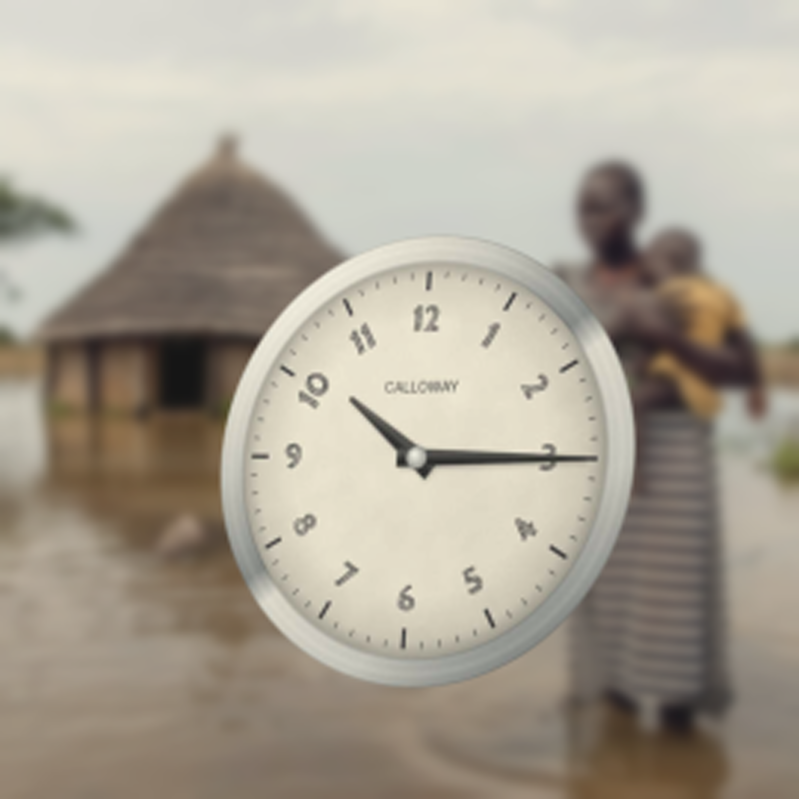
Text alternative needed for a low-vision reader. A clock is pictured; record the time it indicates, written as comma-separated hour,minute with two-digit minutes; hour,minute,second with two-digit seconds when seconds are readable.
10,15
